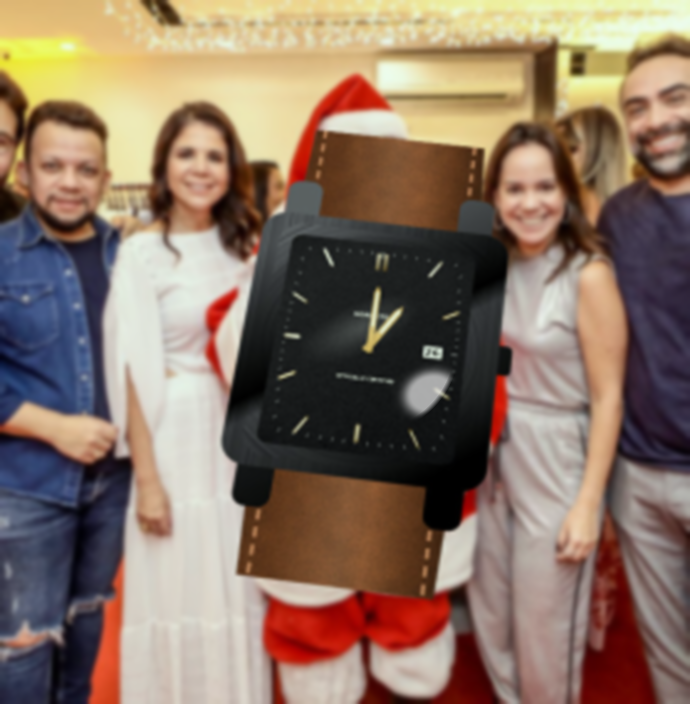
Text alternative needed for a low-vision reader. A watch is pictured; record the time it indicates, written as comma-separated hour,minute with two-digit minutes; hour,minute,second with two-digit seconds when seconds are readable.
1,00
